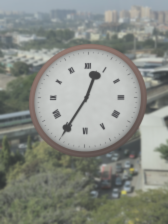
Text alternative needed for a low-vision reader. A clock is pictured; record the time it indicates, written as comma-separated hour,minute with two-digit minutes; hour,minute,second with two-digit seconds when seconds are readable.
12,35
